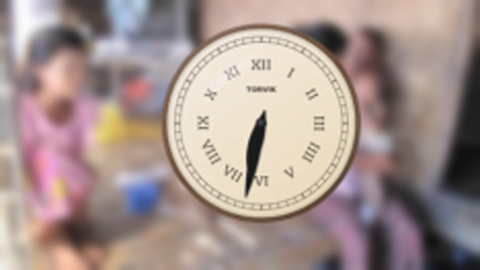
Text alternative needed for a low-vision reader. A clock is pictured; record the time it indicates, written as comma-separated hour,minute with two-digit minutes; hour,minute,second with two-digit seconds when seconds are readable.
6,32
